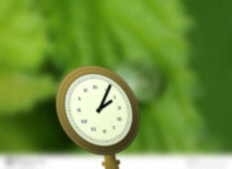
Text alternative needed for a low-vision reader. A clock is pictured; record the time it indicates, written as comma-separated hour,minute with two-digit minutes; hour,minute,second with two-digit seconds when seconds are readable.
2,06
